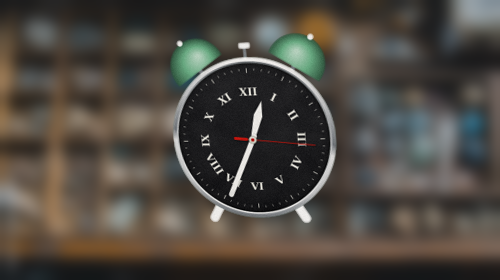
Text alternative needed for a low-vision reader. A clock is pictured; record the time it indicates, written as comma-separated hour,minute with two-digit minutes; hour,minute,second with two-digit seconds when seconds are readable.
12,34,16
